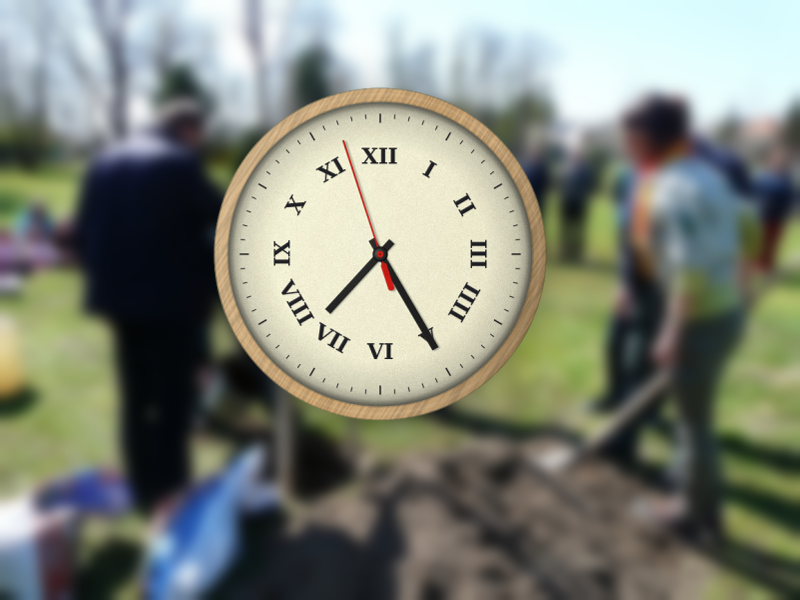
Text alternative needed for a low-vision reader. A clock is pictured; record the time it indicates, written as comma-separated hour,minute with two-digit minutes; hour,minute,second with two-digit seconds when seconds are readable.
7,24,57
